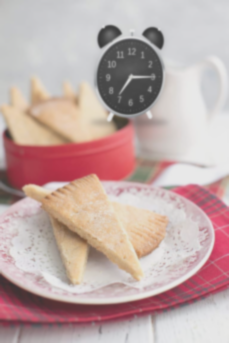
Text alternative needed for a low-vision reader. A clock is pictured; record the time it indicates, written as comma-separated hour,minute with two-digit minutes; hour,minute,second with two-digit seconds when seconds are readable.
7,15
